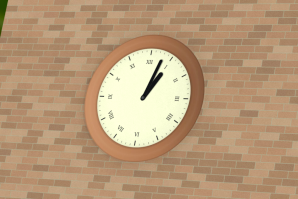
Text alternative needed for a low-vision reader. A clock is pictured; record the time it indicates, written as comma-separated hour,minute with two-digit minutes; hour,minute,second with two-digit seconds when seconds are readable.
1,03
